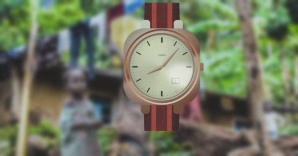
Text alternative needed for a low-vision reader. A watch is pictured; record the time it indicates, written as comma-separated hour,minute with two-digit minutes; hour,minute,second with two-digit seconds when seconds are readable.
8,07
